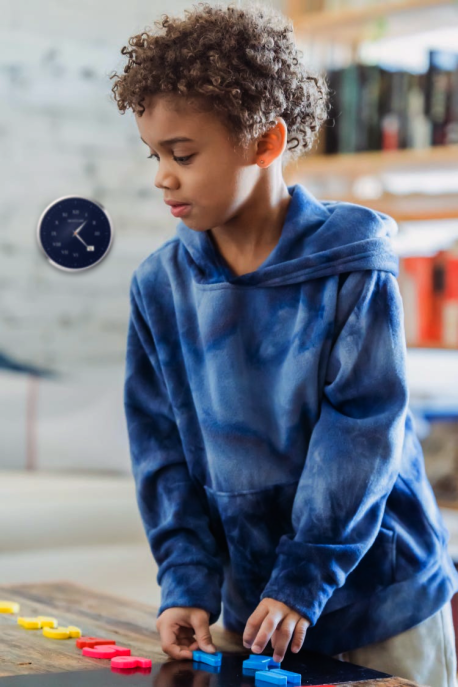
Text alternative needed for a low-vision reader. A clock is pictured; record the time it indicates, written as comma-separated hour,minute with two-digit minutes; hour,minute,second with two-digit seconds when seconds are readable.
1,23
